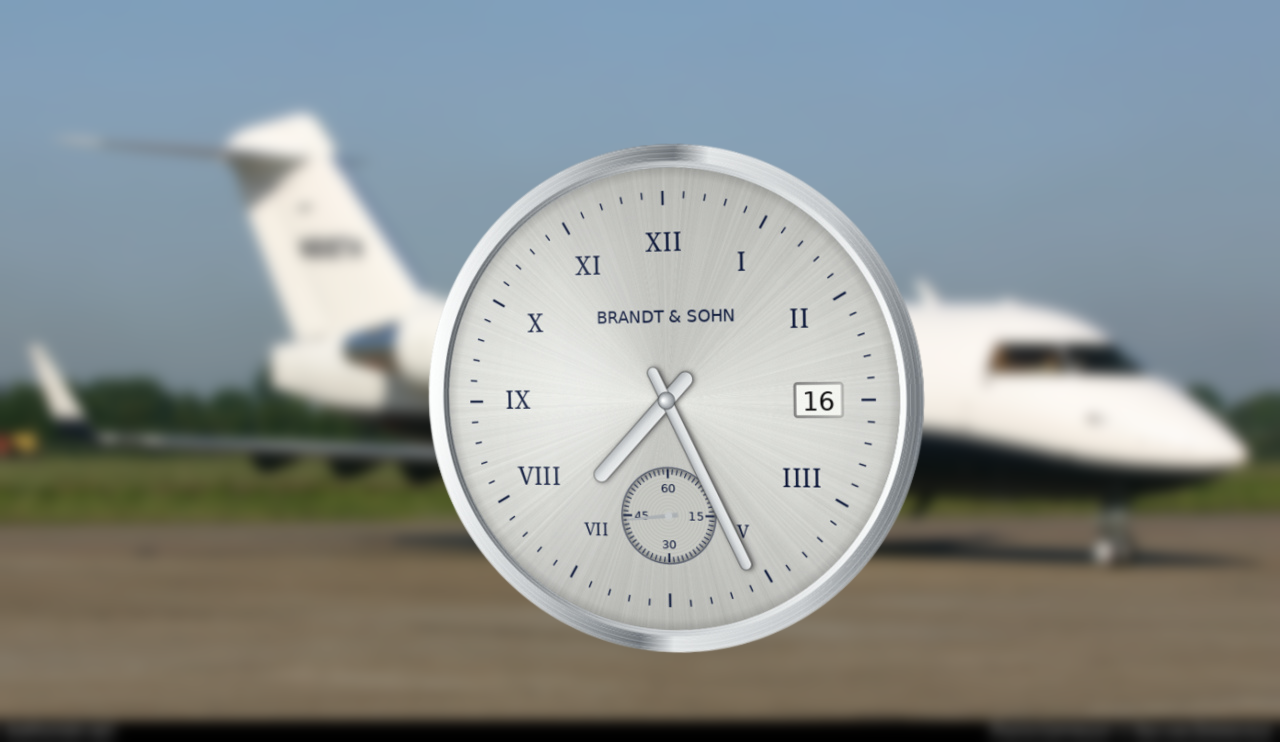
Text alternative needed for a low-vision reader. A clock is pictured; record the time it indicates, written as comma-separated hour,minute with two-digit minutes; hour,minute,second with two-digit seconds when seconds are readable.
7,25,44
